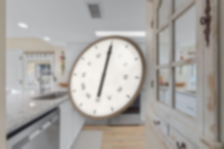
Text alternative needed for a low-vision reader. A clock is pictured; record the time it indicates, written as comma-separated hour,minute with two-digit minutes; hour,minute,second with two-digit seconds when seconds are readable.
6,00
